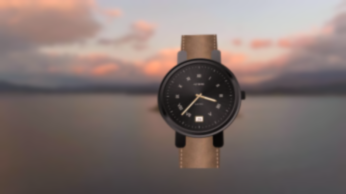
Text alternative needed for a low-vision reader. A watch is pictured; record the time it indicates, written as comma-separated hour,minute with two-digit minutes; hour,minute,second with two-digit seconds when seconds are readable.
3,37
